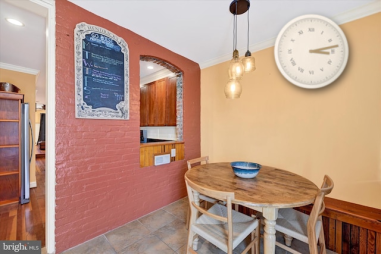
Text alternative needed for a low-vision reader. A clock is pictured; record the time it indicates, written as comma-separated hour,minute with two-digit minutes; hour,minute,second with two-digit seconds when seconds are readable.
3,13
